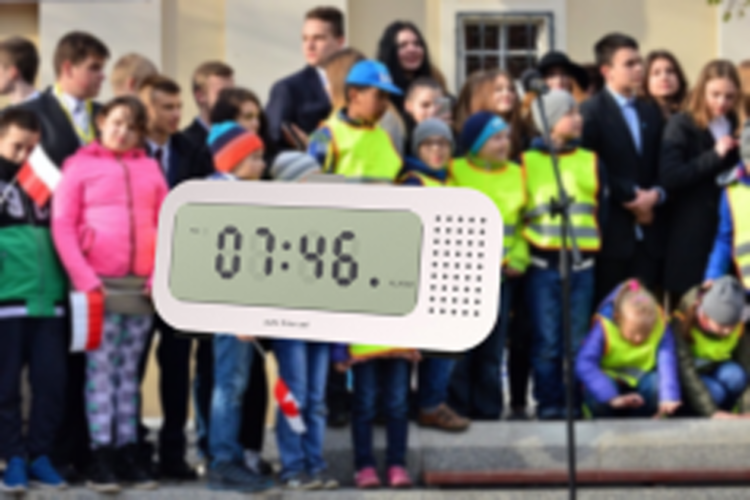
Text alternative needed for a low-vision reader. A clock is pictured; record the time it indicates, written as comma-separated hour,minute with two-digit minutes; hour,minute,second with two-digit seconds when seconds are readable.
7,46
